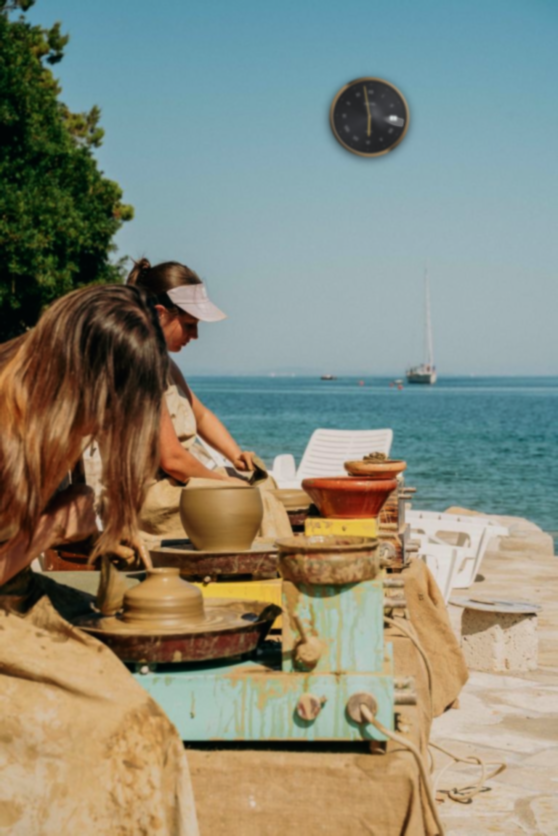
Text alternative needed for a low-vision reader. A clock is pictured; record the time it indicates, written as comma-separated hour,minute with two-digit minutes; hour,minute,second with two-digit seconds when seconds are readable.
5,58
